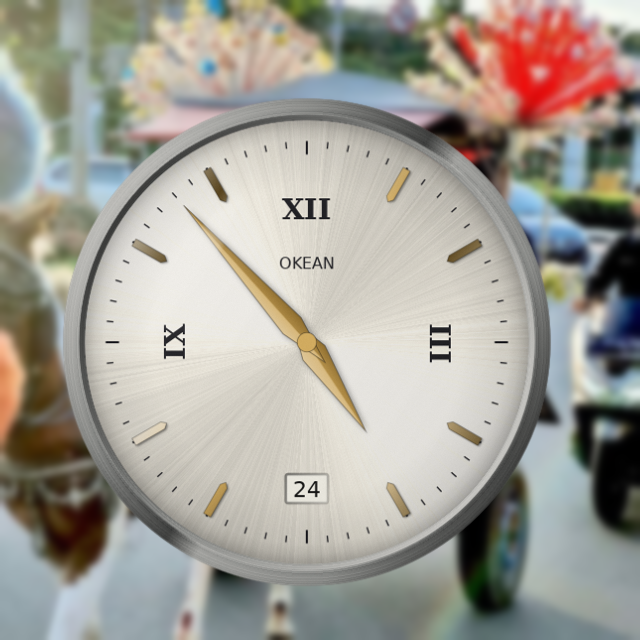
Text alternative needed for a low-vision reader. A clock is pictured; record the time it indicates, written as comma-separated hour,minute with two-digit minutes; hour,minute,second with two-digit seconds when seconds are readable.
4,53
